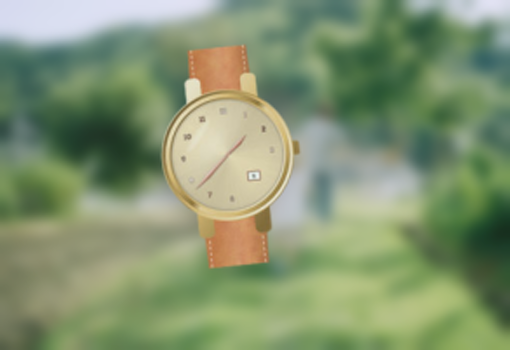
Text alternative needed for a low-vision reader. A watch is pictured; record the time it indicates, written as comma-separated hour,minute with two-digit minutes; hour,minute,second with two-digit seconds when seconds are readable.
1,38
